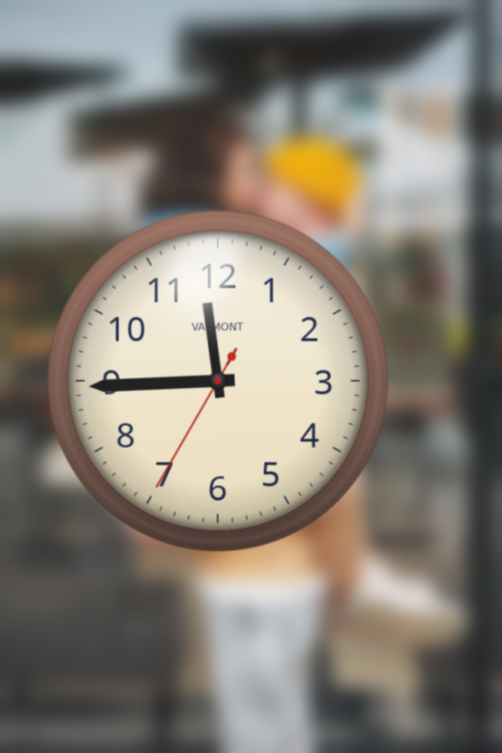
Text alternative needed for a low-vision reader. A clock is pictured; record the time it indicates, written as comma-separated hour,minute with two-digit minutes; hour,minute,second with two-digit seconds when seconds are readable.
11,44,35
